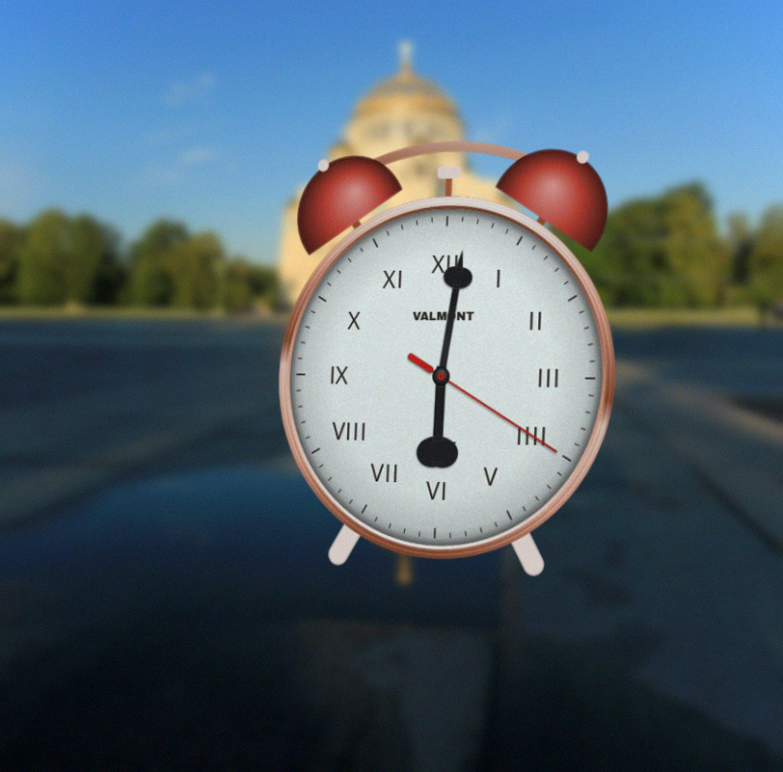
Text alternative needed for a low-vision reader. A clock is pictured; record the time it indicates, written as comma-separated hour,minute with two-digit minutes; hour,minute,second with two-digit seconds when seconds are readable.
6,01,20
